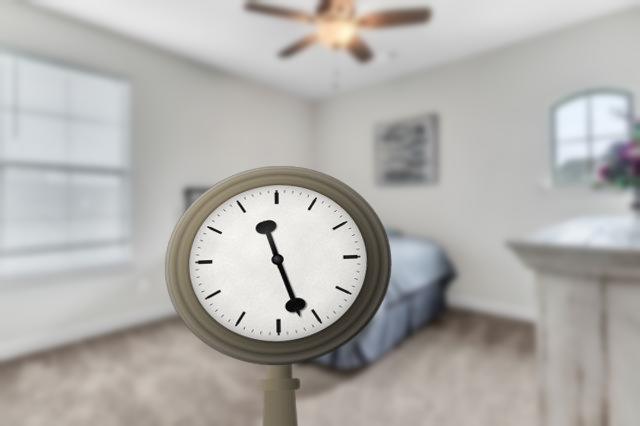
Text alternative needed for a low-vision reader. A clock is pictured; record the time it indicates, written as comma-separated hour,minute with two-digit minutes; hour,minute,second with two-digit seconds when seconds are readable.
11,27
